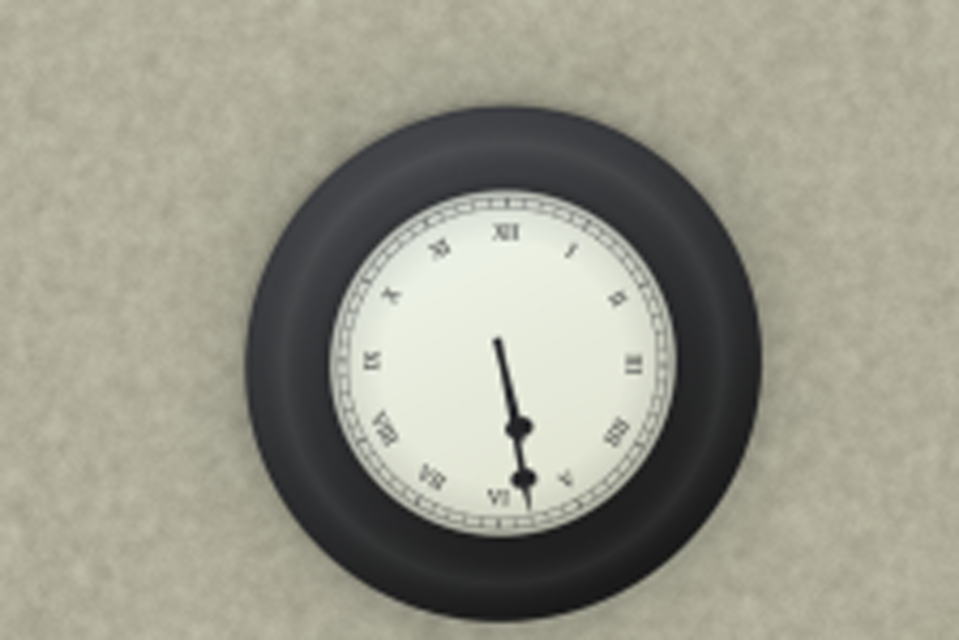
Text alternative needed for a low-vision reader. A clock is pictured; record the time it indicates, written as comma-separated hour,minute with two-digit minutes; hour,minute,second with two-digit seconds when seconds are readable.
5,28
